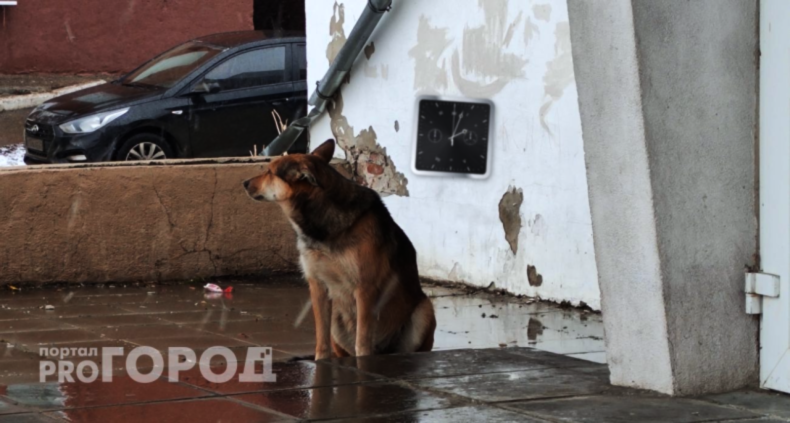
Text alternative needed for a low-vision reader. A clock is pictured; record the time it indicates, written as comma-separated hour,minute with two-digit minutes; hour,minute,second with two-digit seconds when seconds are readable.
2,03
